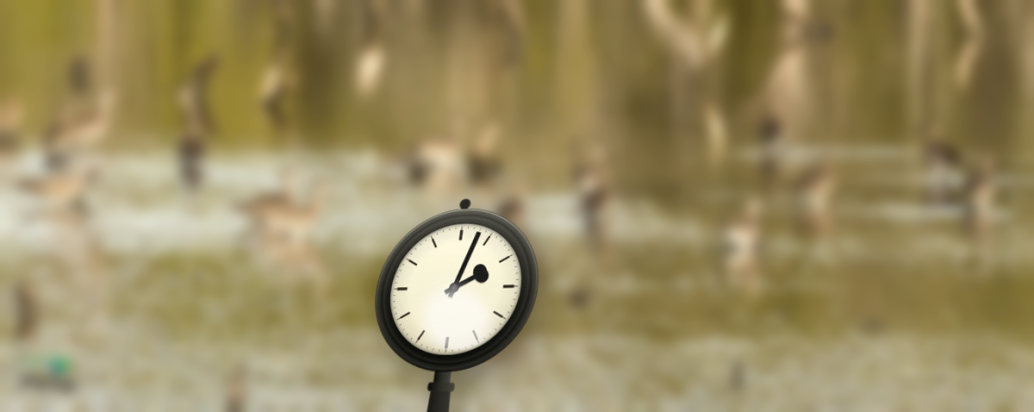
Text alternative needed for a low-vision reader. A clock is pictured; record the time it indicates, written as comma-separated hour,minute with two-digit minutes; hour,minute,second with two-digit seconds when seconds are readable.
2,03
